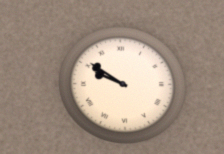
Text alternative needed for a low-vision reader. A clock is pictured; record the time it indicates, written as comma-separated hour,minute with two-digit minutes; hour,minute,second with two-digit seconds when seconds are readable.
9,51
